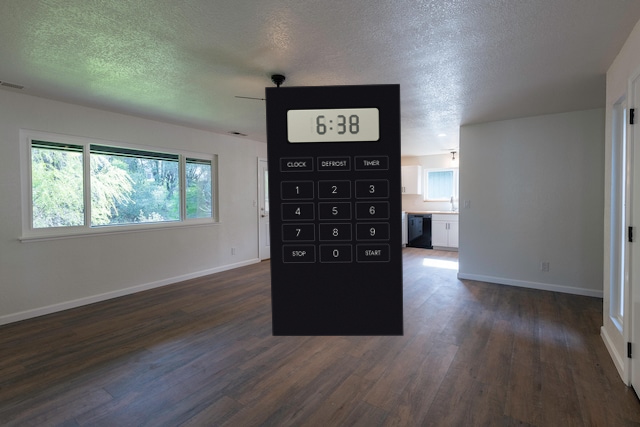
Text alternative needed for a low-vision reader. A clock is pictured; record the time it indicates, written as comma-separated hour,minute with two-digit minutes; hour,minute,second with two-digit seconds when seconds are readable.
6,38
